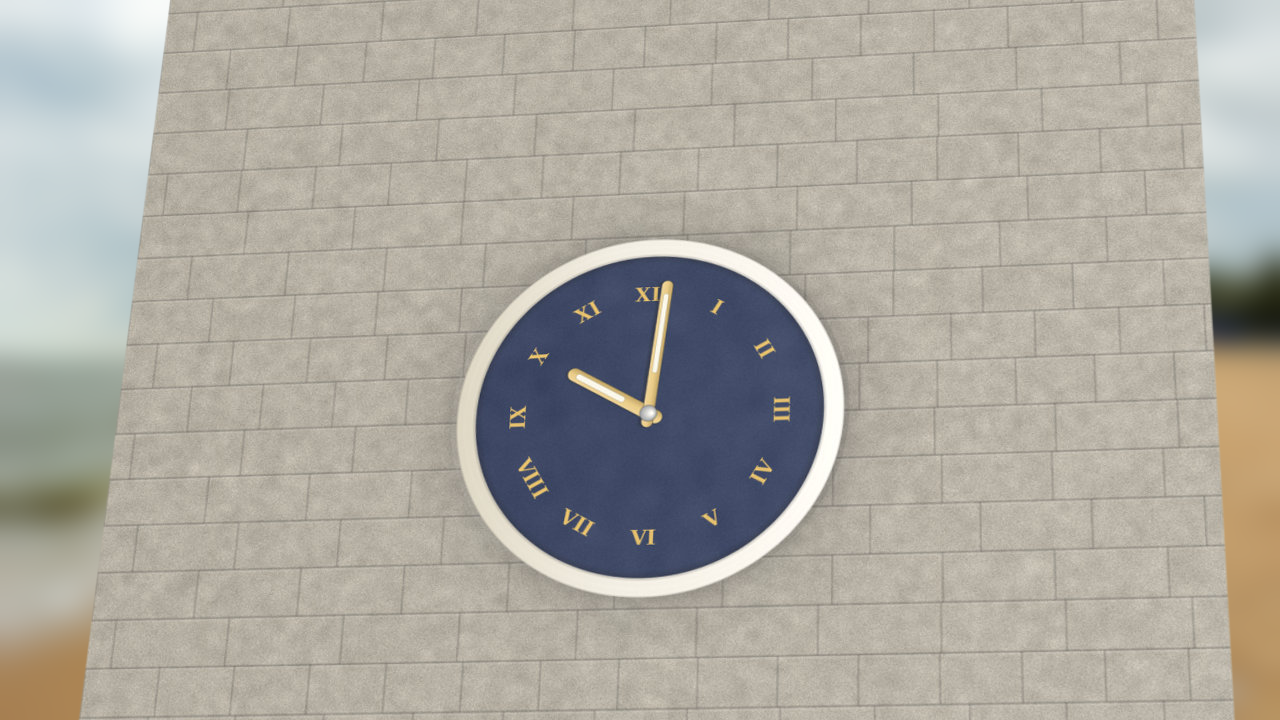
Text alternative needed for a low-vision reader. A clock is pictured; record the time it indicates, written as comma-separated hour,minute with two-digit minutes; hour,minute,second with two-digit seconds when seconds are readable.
10,01
